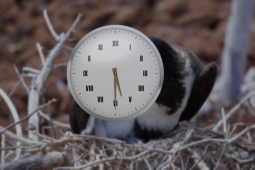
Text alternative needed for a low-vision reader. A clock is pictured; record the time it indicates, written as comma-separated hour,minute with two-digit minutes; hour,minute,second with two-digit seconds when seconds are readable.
5,30
